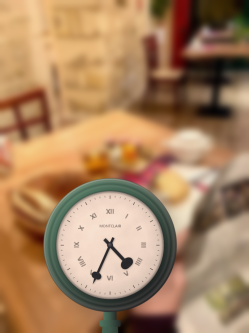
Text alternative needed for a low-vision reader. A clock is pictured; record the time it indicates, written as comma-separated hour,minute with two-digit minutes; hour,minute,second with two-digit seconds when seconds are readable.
4,34
